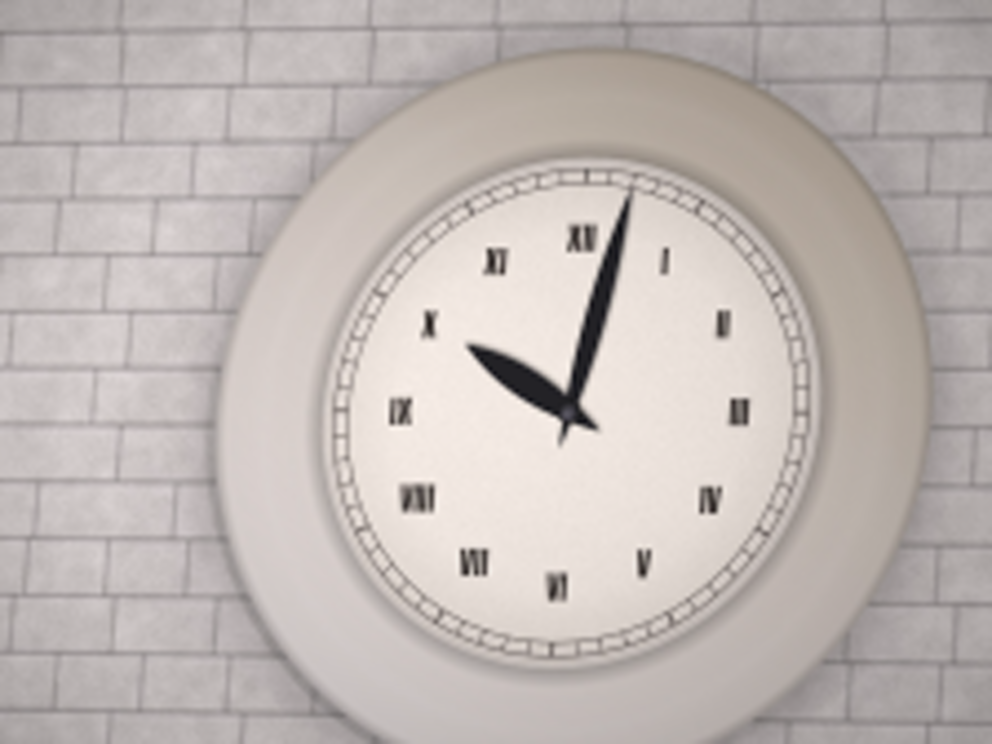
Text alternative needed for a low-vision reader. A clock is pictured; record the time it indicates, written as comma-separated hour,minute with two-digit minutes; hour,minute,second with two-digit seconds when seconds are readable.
10,02
